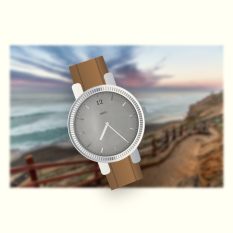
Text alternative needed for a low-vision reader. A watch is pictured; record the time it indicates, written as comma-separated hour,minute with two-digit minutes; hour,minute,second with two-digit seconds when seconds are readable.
7,25
